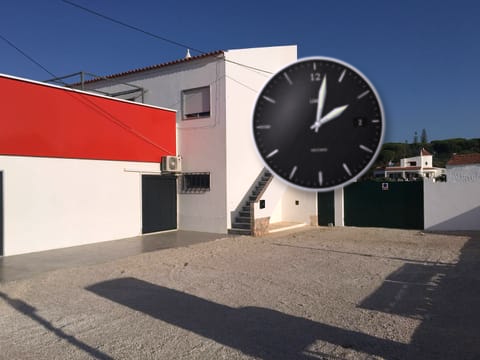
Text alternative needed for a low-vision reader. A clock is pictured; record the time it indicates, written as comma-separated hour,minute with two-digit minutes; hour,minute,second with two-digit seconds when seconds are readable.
2,02
